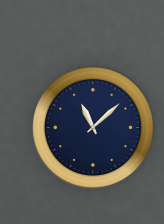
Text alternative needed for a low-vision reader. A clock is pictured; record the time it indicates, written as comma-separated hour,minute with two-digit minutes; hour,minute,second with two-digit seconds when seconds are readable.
11,08
